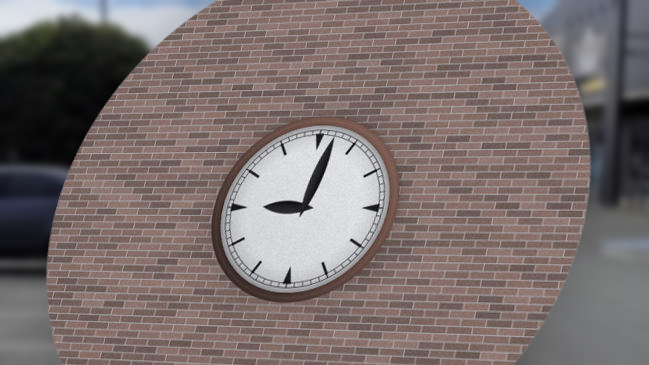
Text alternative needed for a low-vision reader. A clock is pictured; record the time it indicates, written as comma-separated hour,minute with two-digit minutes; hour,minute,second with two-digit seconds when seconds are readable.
9,02
